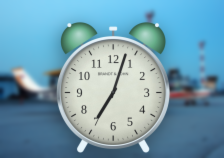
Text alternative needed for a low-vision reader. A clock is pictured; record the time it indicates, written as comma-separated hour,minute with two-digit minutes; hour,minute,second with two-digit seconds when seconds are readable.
7,03
